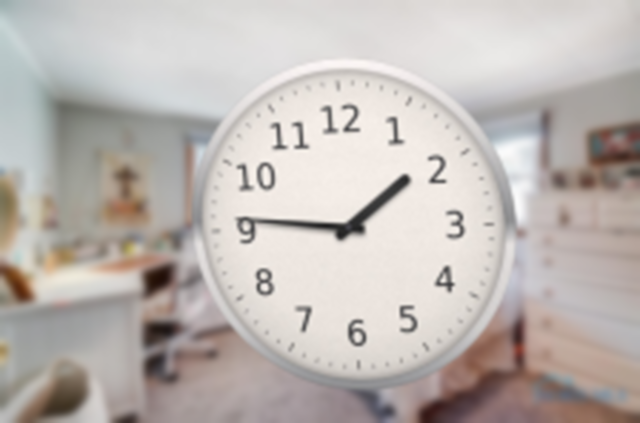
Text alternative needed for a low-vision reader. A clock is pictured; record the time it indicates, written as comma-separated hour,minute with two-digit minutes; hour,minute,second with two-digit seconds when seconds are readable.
1,46
